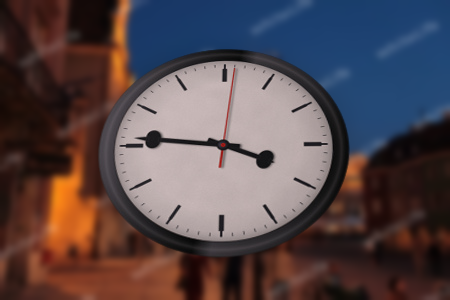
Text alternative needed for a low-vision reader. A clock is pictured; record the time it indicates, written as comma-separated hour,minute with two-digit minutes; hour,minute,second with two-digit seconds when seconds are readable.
3,46,01
